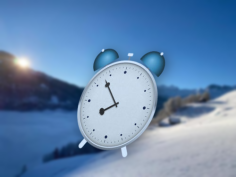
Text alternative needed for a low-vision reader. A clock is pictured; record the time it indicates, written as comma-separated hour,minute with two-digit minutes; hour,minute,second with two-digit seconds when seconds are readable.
7,53
